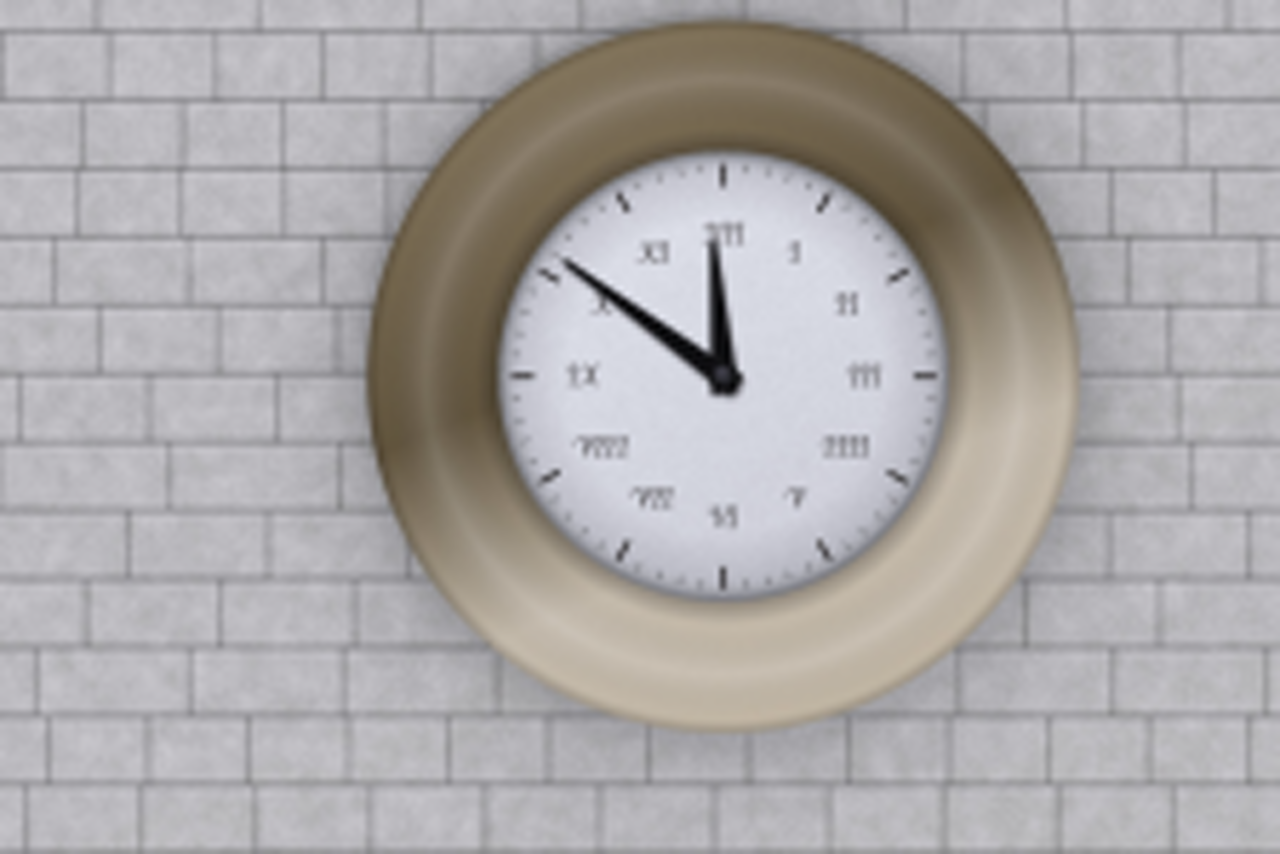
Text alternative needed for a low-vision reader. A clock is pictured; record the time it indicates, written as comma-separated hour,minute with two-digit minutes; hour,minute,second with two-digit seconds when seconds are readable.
11,51
